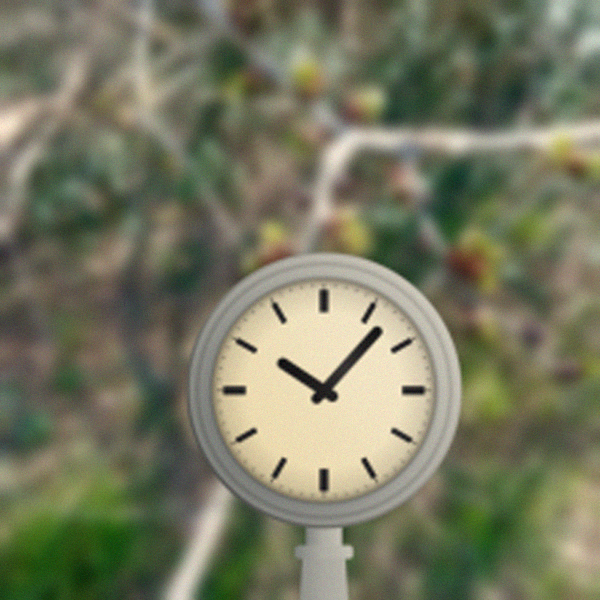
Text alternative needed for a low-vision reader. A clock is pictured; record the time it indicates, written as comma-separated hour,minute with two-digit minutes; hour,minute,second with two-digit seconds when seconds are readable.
10,07
